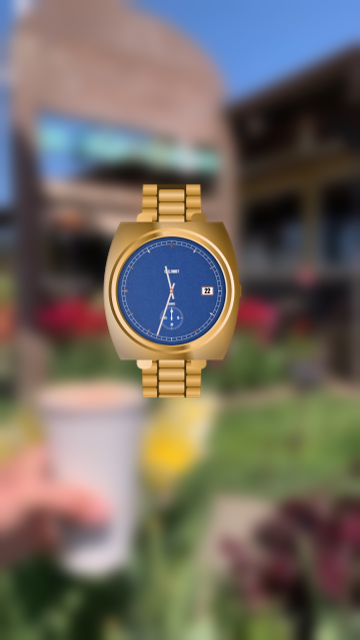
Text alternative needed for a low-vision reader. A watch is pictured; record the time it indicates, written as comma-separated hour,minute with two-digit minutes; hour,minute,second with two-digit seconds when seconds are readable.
11,33
